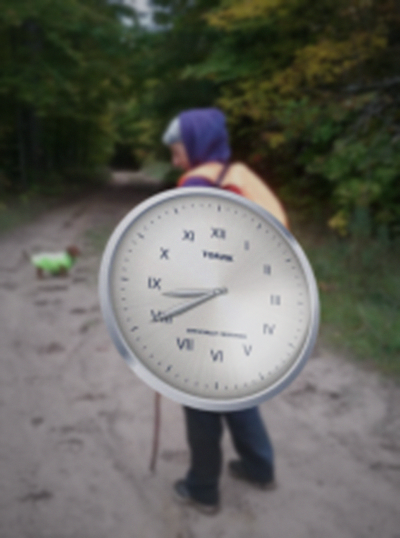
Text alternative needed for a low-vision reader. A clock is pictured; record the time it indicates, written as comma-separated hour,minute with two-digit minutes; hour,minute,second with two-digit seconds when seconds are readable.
8,40
